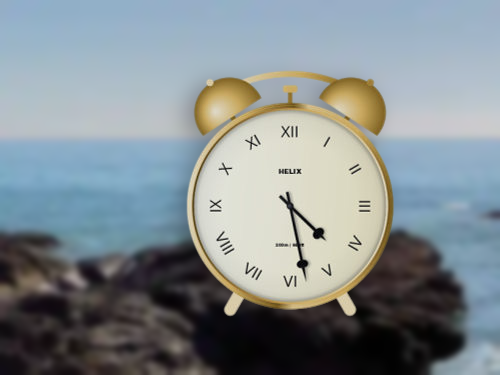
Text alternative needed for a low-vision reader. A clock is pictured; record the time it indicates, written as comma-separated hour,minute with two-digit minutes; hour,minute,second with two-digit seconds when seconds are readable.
4,28
